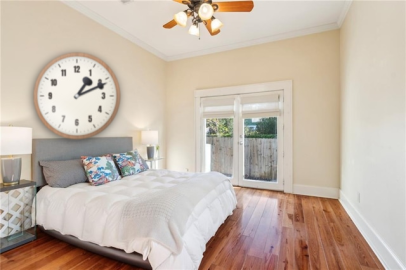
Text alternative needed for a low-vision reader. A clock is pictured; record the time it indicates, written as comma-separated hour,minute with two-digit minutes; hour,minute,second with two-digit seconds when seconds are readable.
1,11
